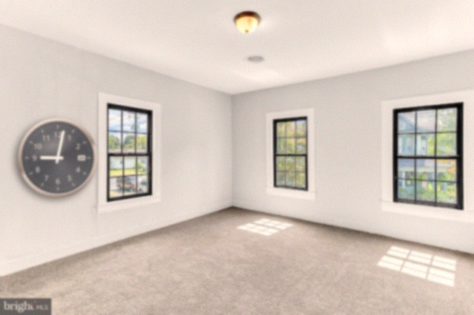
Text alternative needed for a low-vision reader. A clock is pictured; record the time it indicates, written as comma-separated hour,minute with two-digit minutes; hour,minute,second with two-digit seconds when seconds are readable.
9,02
